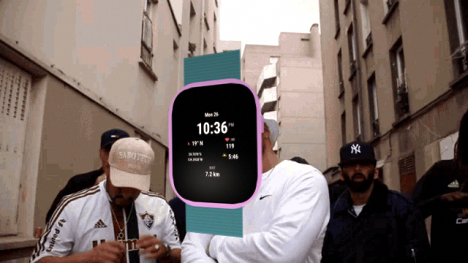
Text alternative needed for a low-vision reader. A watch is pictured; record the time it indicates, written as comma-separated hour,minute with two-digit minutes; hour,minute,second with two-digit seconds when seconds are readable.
10,36
